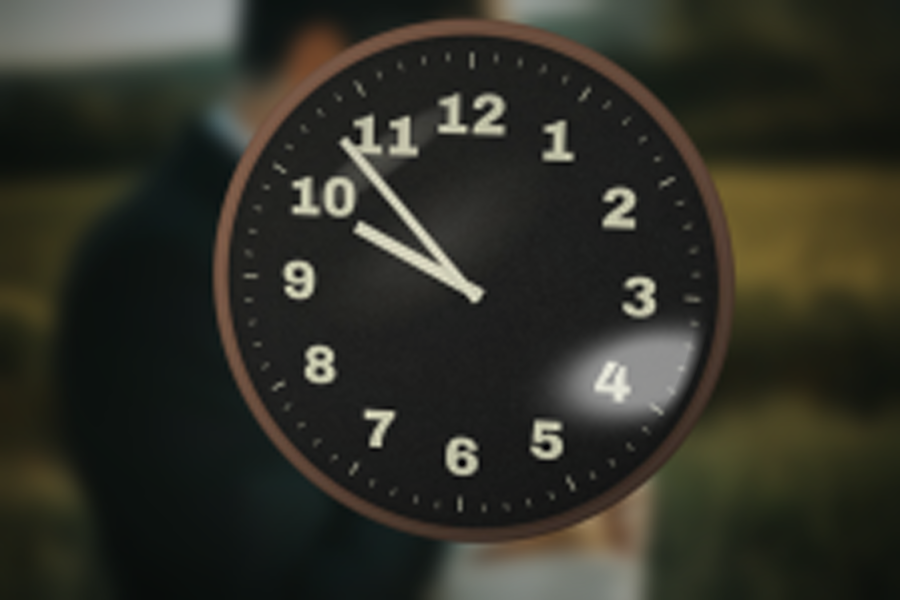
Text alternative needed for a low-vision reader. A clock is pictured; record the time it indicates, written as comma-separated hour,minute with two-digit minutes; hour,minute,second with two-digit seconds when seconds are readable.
9,53
